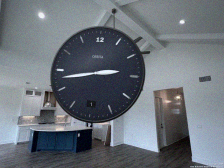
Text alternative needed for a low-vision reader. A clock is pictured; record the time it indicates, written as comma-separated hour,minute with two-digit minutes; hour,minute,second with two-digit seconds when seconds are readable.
2,43
